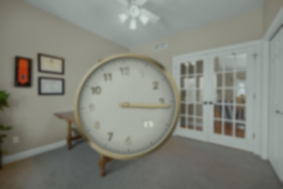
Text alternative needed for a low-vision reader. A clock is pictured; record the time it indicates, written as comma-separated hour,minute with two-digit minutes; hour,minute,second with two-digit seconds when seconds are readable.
3,16
